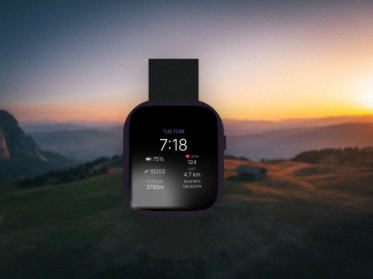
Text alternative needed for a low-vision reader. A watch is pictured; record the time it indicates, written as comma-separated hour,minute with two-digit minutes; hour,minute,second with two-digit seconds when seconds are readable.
7,18
